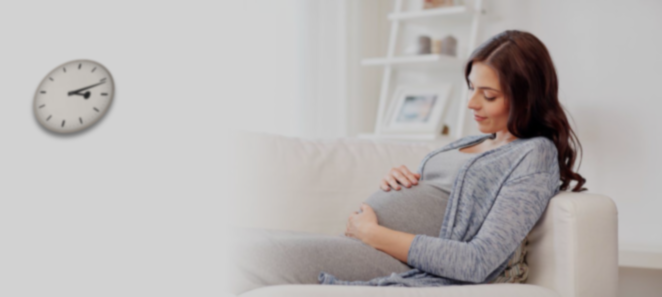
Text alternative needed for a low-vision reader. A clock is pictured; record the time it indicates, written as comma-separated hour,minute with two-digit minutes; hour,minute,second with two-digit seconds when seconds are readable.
3,11
